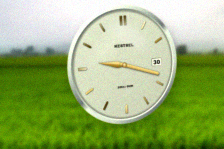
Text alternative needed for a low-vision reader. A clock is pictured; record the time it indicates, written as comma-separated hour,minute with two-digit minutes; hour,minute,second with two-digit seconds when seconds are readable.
9,18
